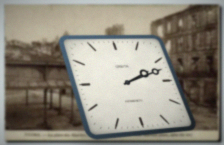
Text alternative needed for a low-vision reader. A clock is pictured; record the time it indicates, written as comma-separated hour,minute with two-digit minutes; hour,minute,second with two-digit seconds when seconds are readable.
2,12
